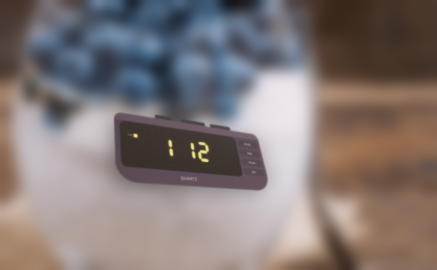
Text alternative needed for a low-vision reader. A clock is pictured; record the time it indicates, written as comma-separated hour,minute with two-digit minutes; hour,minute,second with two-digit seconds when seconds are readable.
1,12
